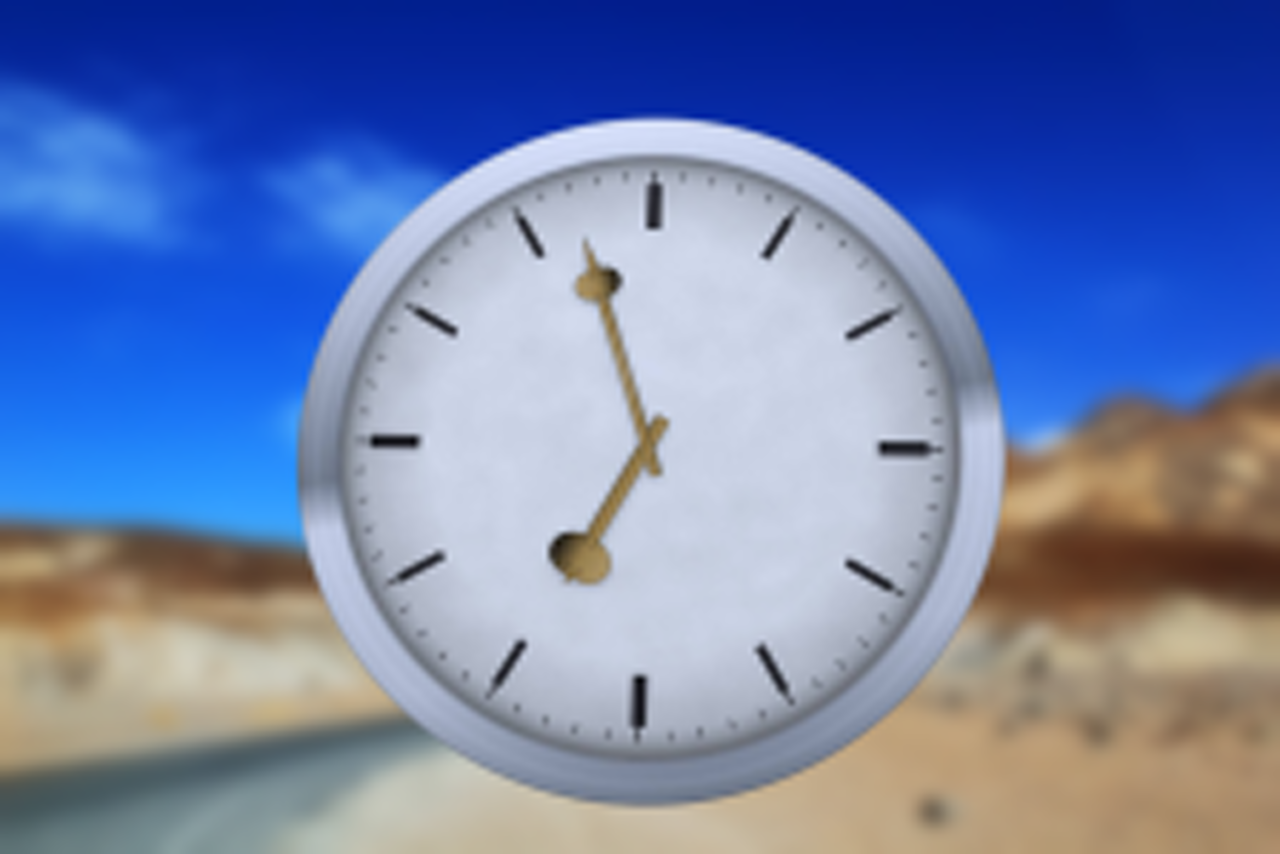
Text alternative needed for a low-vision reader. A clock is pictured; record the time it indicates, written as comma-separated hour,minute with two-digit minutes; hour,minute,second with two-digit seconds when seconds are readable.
6,57
